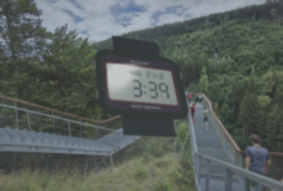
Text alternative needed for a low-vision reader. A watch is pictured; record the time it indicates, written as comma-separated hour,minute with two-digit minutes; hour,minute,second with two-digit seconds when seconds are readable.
3,39
